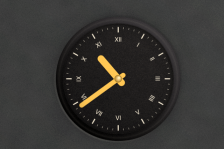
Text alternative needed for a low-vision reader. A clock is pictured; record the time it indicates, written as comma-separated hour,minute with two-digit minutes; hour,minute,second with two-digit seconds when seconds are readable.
10,39
